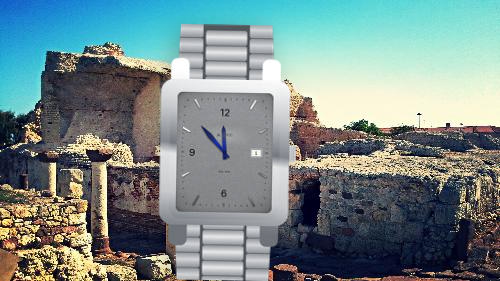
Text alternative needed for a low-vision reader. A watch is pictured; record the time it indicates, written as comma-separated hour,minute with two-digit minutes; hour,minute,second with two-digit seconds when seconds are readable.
11,53
